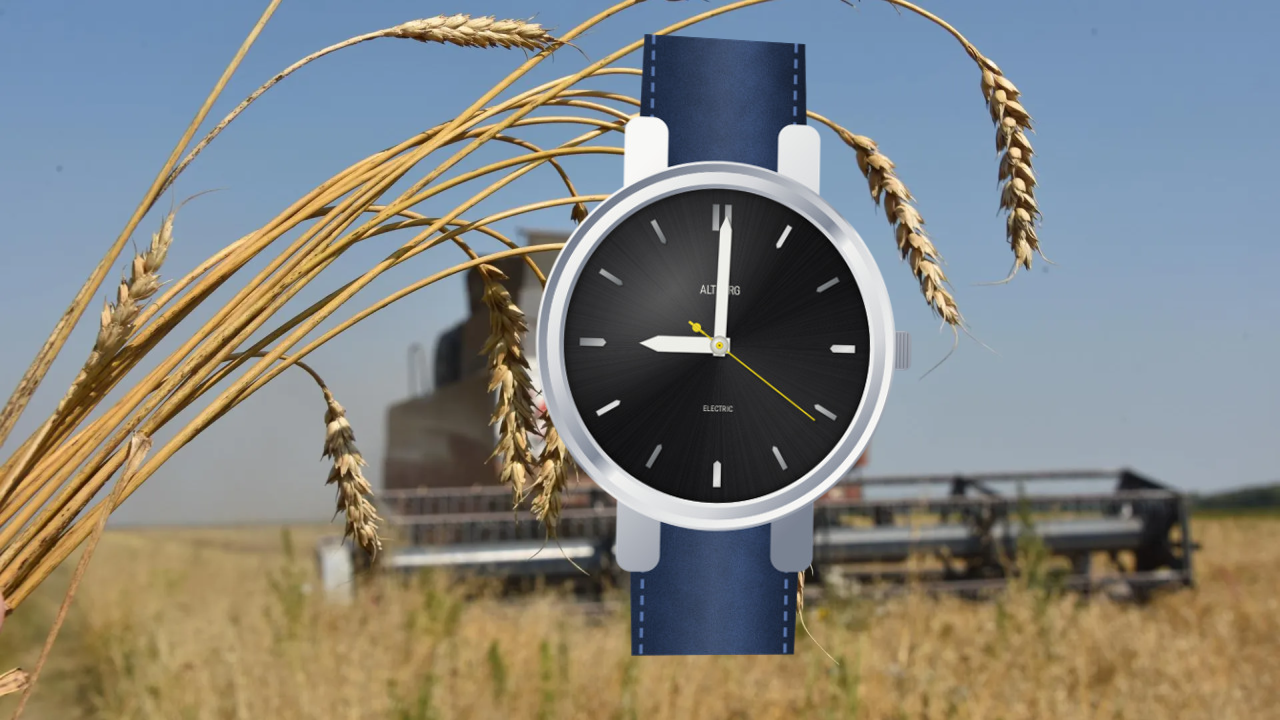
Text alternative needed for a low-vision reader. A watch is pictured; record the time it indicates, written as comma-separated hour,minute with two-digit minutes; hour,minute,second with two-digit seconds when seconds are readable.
9,00,21
